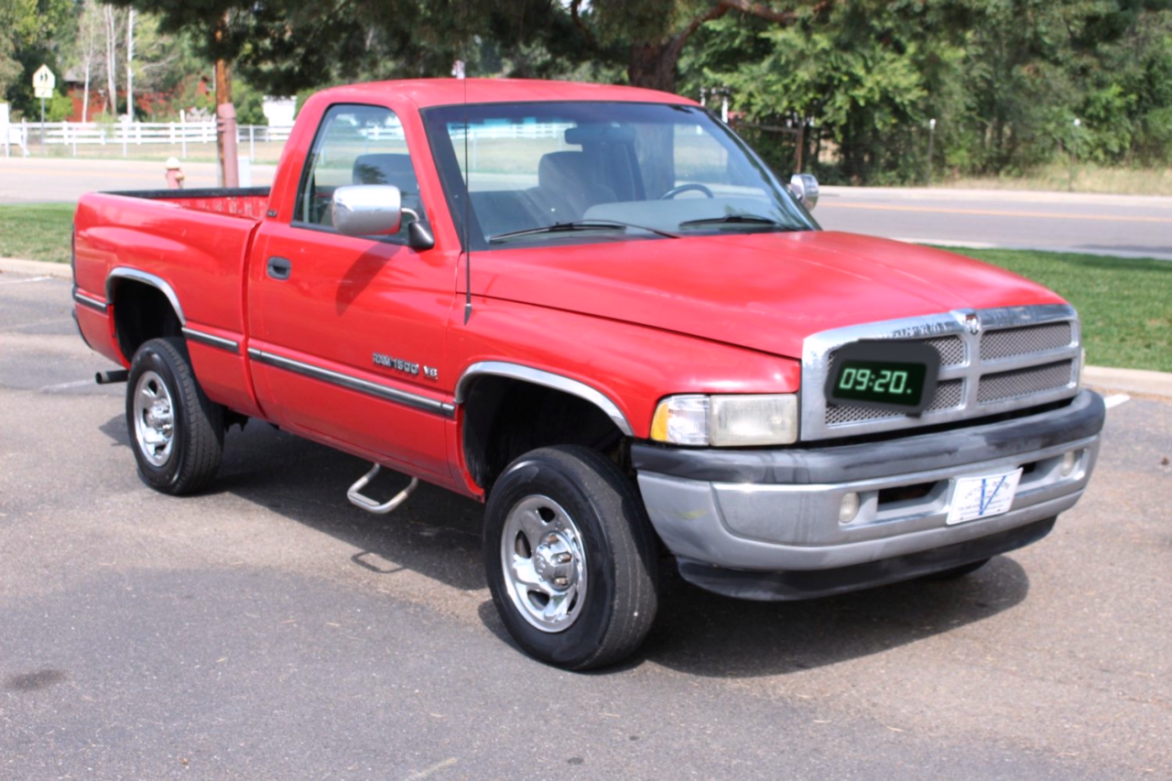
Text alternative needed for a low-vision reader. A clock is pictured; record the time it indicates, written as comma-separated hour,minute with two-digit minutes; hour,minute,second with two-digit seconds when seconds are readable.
9,20
